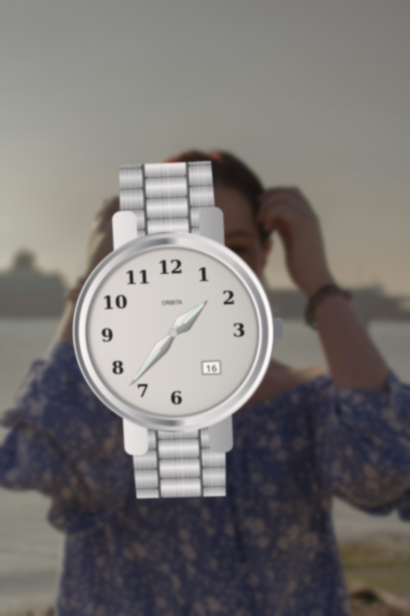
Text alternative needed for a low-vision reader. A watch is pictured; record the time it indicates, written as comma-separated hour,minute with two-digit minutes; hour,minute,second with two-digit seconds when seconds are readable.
1,37
